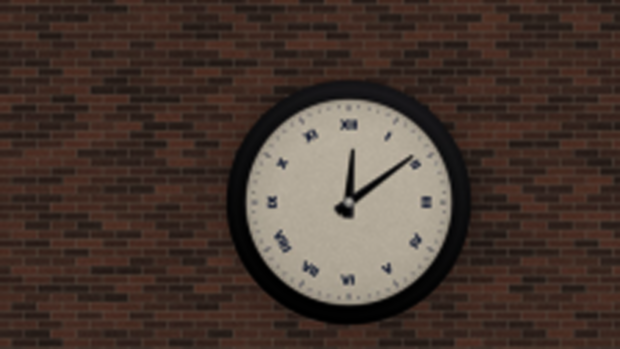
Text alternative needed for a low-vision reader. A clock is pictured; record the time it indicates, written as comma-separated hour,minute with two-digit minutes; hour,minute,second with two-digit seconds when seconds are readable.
12,09
